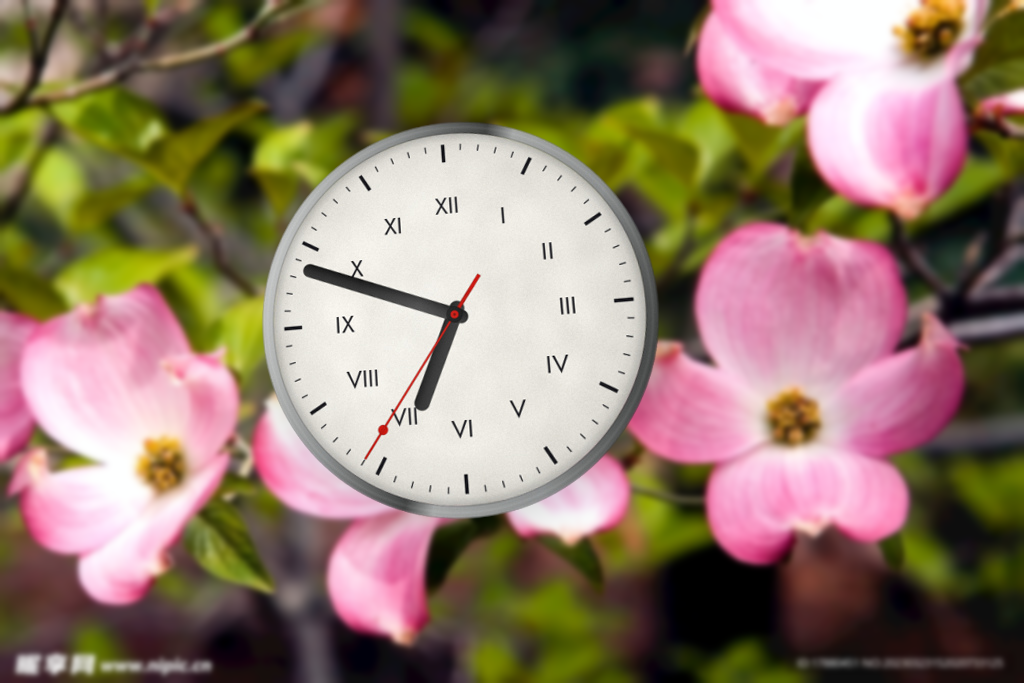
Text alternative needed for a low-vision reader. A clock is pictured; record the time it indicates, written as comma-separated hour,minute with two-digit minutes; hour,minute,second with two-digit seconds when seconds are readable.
6,48,36
